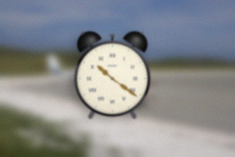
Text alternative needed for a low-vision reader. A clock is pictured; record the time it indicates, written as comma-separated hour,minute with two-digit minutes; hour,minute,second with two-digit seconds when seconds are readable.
10,21
